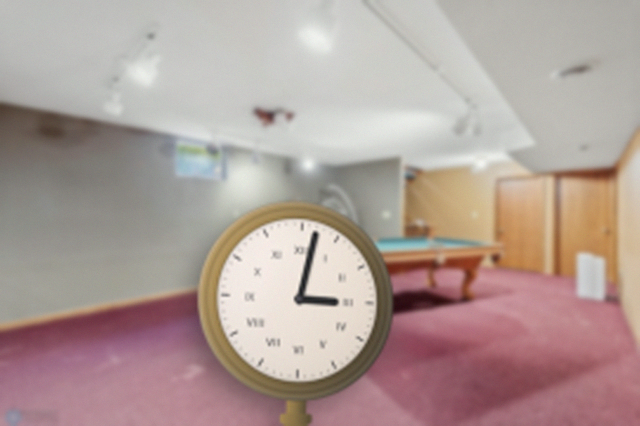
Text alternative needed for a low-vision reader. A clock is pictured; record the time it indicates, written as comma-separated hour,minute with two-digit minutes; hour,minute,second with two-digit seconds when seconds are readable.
3,02
